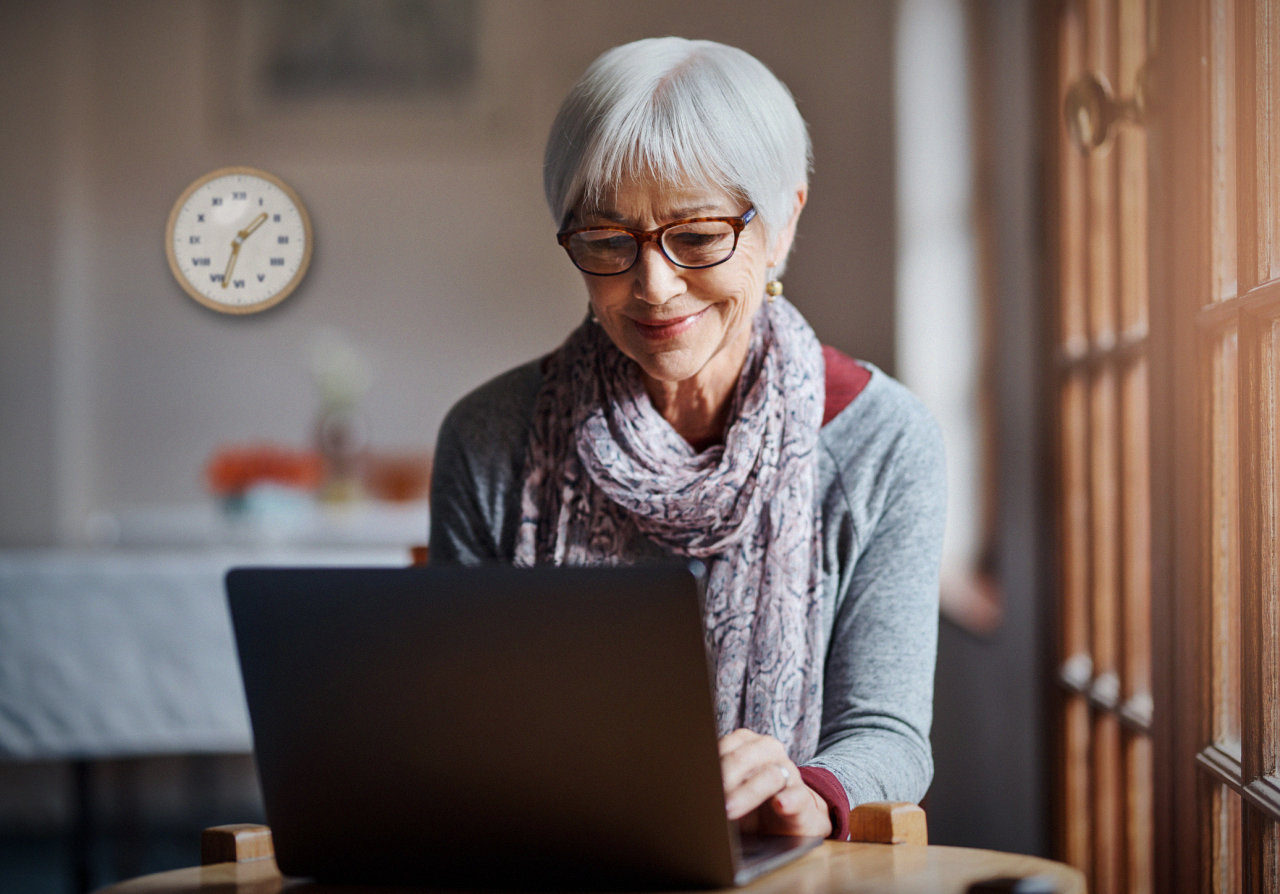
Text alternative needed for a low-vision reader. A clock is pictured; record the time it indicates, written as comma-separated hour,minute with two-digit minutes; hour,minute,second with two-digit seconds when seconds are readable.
1,33
